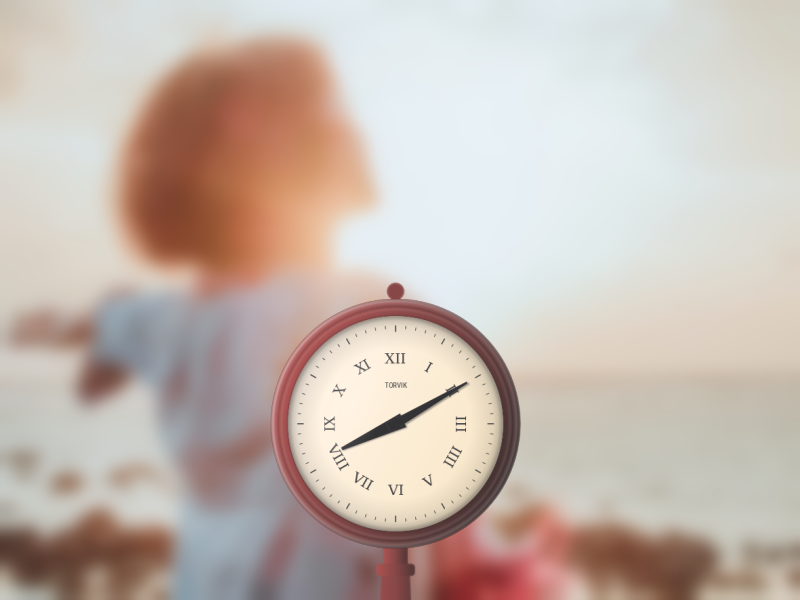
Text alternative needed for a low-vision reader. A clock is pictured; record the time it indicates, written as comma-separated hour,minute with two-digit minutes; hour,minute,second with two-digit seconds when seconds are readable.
8,10
